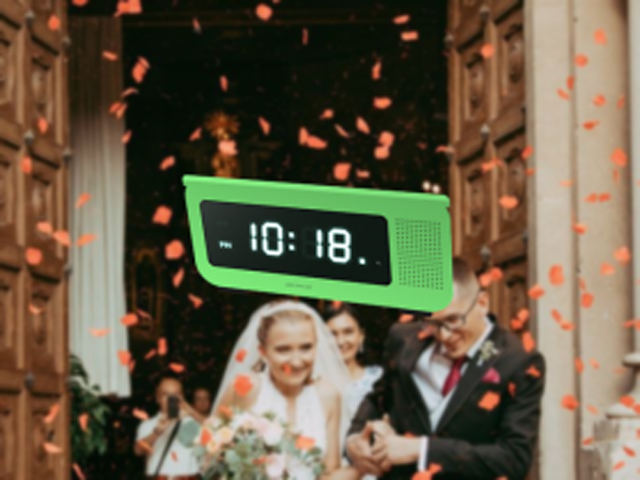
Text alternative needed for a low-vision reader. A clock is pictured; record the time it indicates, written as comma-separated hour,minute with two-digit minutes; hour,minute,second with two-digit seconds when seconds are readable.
10,18
